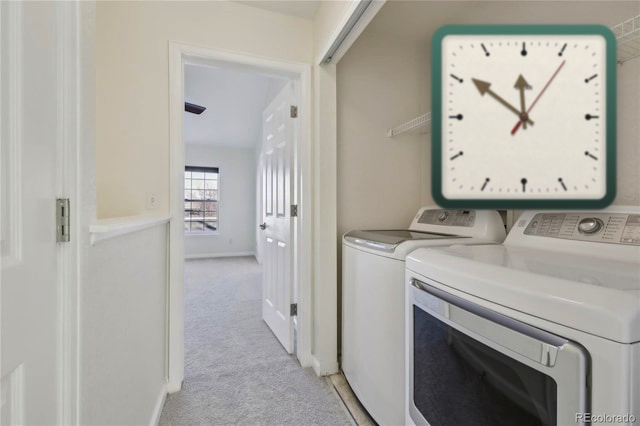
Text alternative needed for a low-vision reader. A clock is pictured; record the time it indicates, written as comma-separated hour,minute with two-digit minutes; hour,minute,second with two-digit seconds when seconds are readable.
11,51,06
